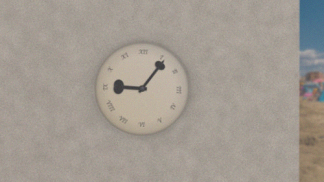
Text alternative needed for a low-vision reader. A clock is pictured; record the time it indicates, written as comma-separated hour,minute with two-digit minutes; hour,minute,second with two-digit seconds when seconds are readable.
9,06
